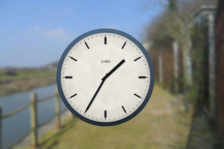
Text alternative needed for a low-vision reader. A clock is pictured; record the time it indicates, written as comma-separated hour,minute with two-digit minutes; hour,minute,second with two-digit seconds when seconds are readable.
1,35
